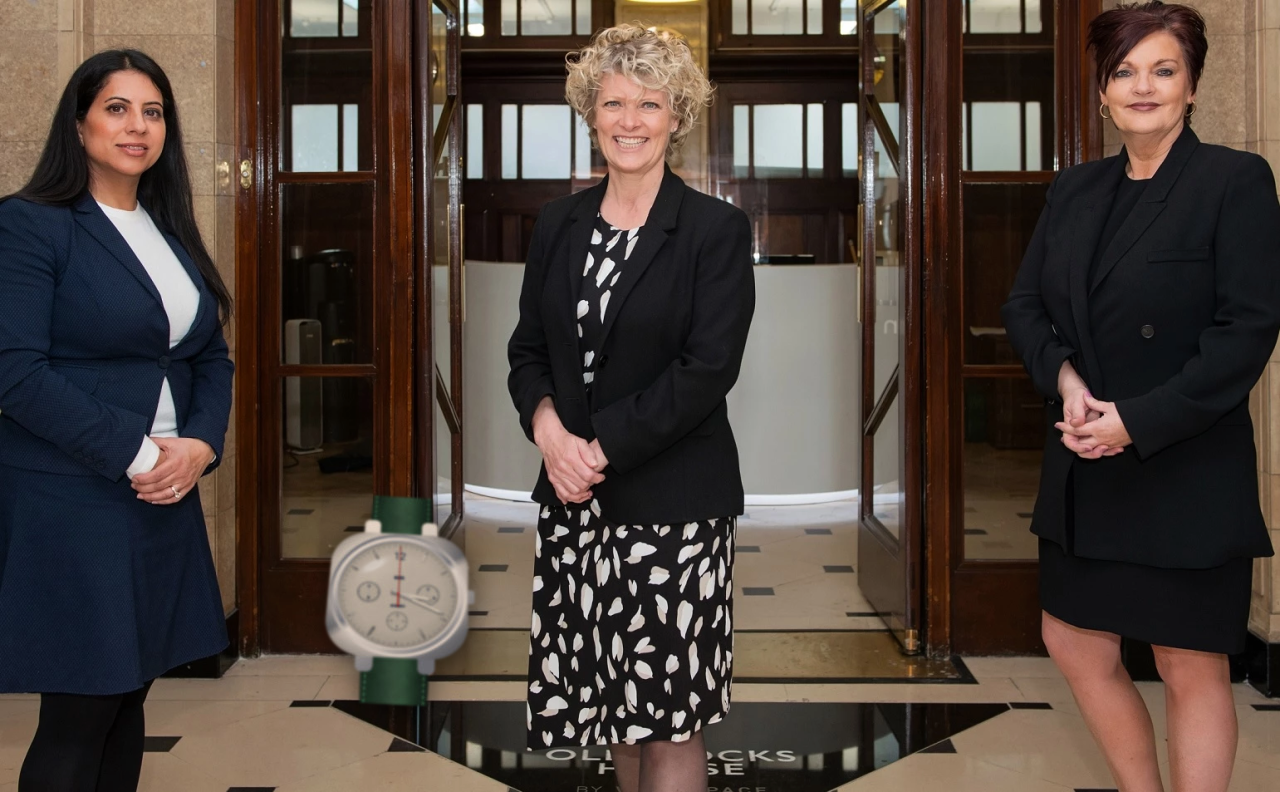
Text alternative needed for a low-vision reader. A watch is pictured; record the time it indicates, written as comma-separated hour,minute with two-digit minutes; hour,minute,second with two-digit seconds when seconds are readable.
3,19
